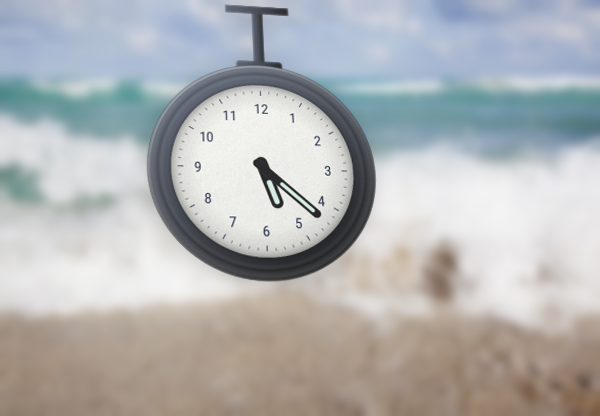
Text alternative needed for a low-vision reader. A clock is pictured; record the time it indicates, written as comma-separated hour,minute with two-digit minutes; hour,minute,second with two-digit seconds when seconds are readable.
5,22
